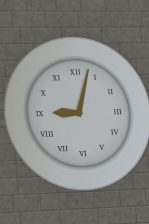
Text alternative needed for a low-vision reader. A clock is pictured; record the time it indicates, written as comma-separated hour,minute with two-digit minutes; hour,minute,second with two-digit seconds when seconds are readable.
9,03
